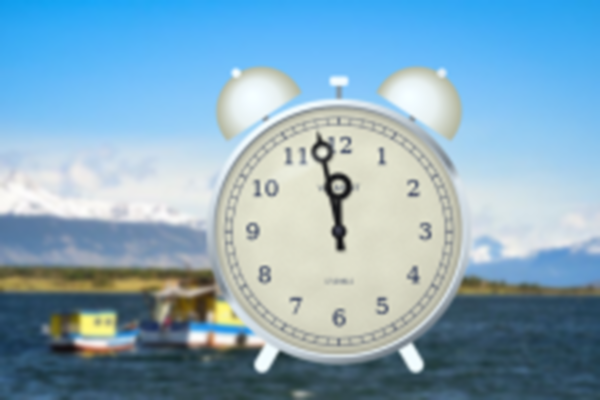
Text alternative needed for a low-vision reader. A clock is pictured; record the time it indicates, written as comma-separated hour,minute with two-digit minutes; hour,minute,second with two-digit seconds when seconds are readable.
11,58
